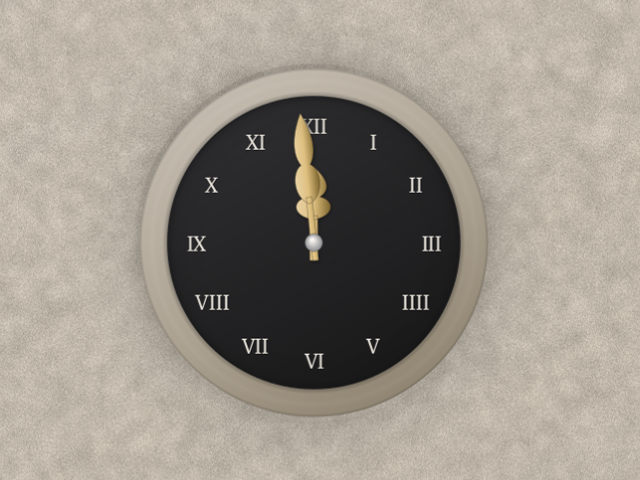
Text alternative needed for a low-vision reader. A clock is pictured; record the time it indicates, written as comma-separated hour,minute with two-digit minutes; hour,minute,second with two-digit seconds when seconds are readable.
11,59
